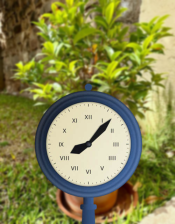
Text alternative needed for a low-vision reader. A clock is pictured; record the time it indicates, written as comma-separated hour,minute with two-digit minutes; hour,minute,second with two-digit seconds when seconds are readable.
8,07
